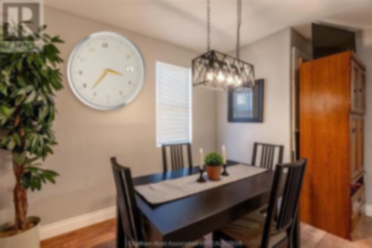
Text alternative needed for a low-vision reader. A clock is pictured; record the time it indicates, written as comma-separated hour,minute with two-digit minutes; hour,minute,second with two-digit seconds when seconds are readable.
3,37
